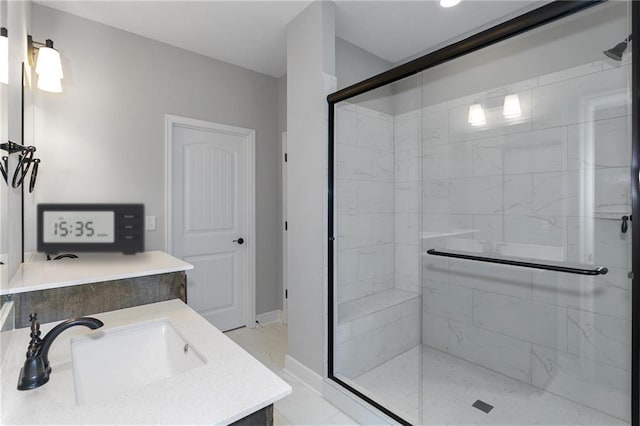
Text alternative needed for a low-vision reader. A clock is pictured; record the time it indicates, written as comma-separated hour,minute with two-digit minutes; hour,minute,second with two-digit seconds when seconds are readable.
15,35
